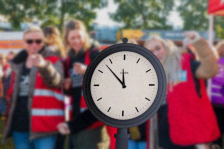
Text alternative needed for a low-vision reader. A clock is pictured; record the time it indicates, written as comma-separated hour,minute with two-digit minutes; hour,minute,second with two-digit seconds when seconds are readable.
11,53
